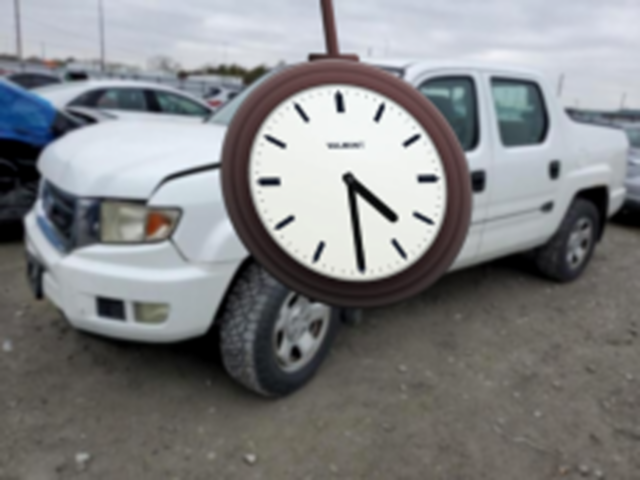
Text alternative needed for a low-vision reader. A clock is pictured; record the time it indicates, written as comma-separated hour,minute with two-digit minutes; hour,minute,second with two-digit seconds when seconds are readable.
4,30
